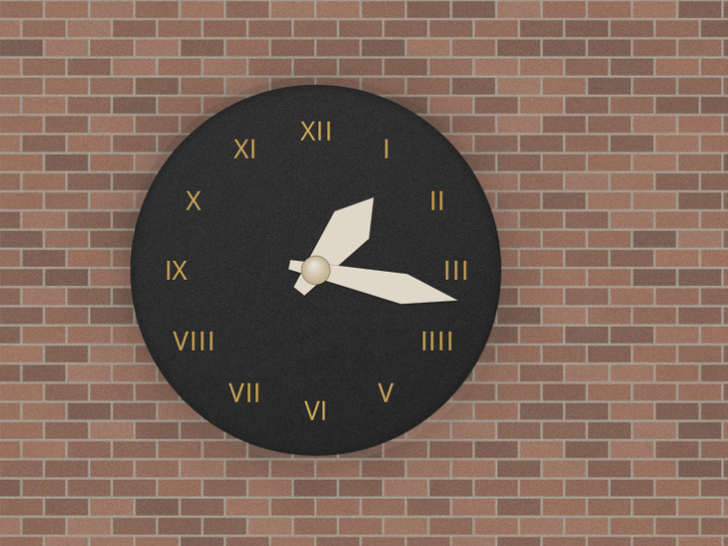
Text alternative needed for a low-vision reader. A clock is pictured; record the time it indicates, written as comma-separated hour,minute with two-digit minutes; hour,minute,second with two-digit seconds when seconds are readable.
1,17
